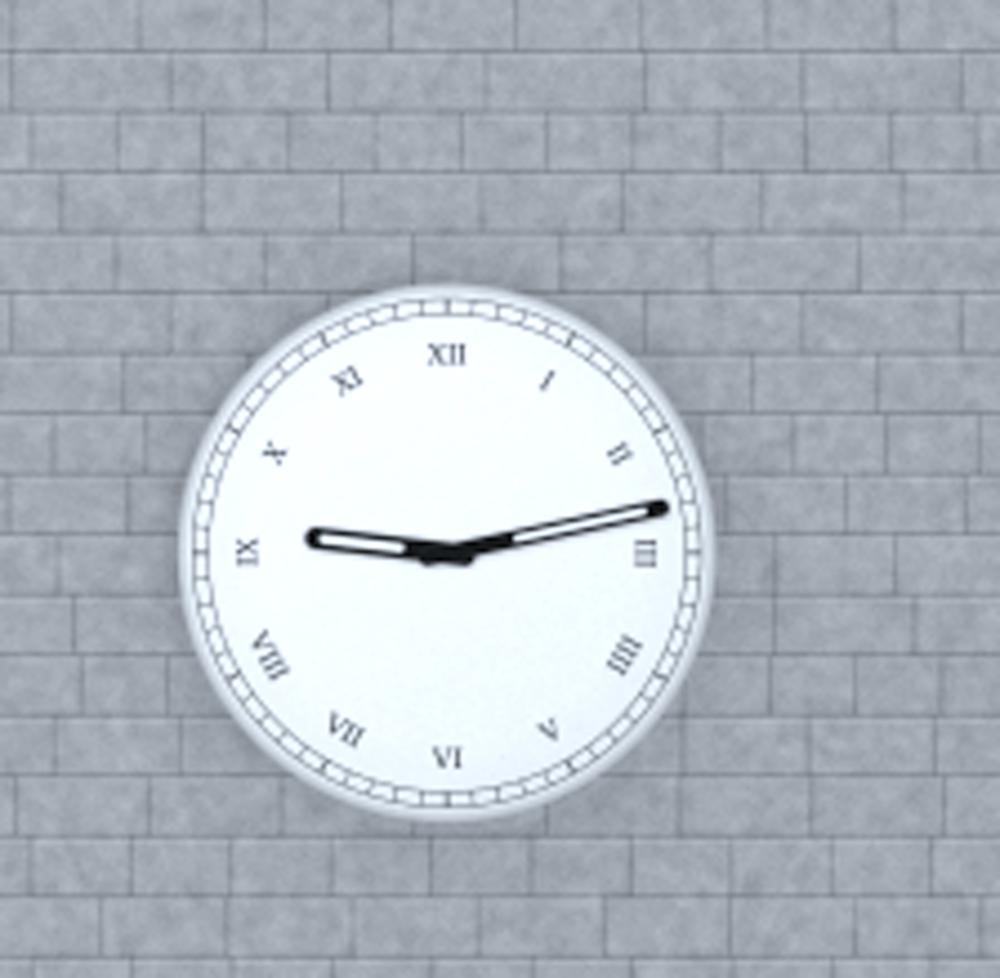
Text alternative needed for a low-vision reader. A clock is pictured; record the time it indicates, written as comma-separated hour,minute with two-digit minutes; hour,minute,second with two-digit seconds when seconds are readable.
9,13
